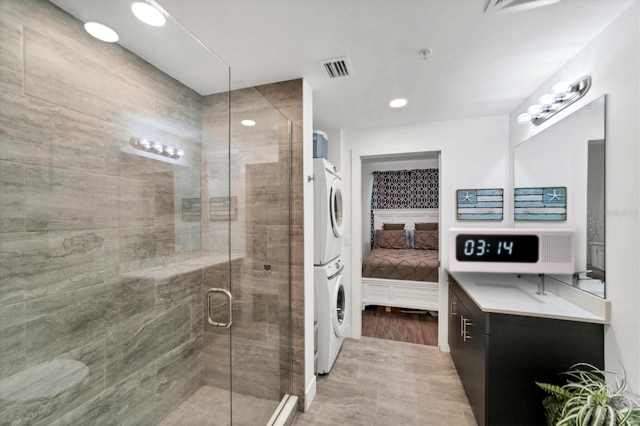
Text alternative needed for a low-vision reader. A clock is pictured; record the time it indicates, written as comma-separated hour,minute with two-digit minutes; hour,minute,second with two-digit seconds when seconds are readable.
3,14
